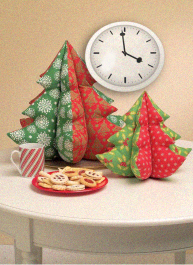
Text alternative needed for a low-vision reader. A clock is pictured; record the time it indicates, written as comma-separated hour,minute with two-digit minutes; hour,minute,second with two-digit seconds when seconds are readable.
3,59
